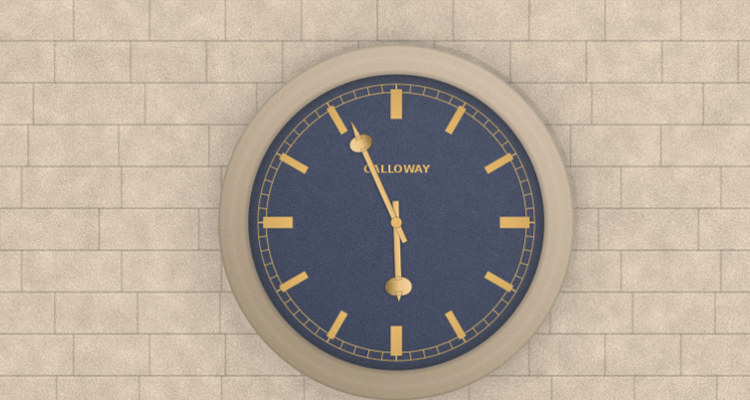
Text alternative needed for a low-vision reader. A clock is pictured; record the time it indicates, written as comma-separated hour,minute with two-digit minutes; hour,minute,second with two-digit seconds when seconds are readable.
5,56
